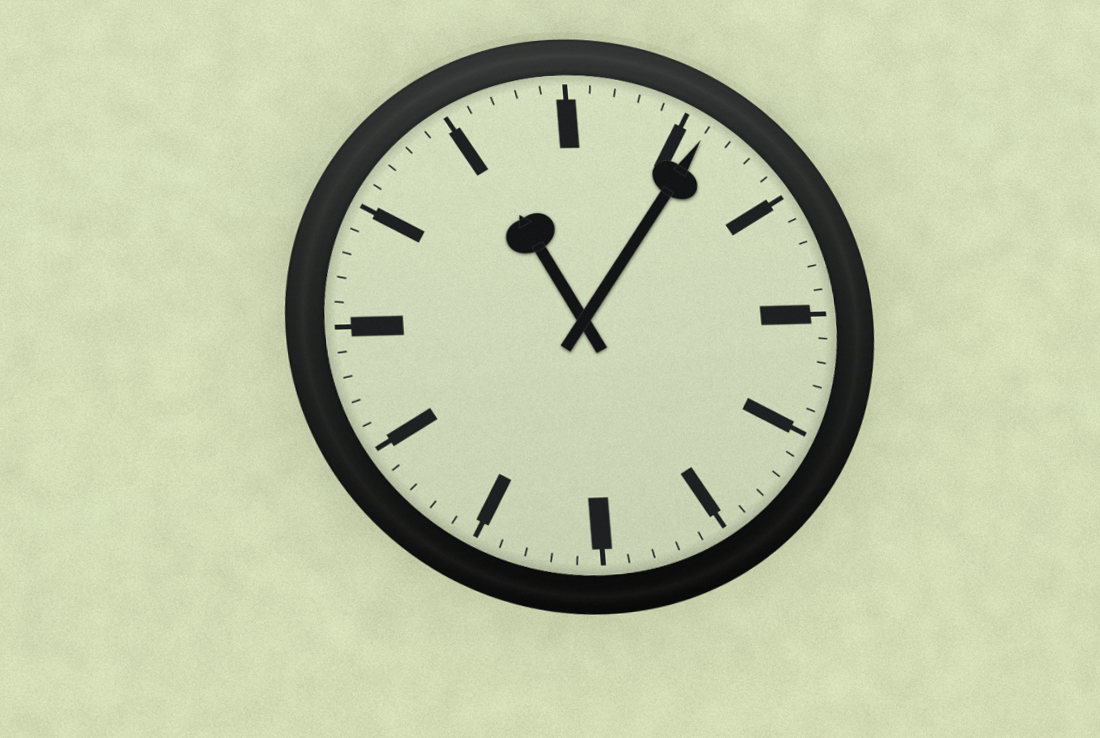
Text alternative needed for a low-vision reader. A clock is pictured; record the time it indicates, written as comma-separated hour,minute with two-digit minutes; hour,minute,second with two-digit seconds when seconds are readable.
11,06
